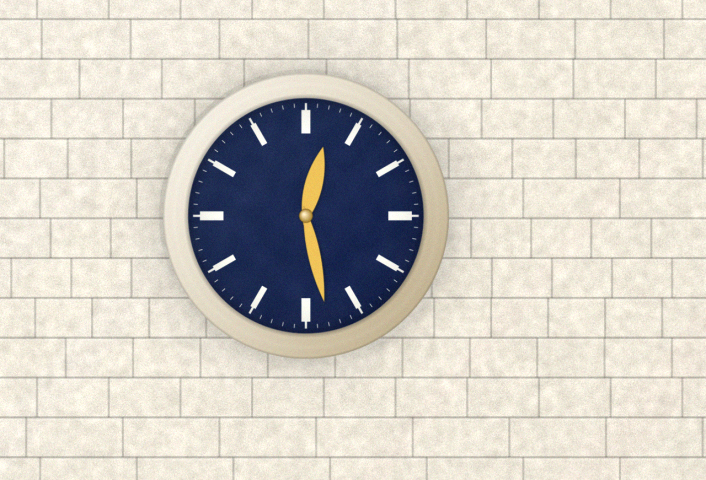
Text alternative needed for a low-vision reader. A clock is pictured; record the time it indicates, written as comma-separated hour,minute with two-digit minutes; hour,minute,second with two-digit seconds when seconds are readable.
12,28
